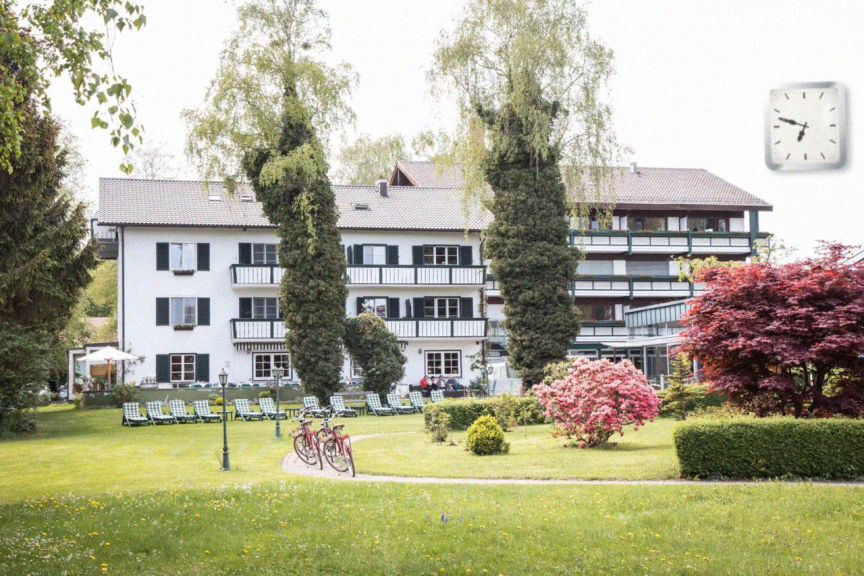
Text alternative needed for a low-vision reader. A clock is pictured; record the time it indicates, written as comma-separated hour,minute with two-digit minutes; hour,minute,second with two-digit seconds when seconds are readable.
6,48
